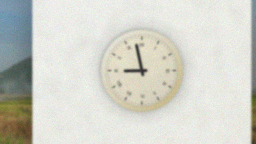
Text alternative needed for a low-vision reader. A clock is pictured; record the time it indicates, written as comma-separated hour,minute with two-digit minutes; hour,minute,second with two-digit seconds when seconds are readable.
8,58
